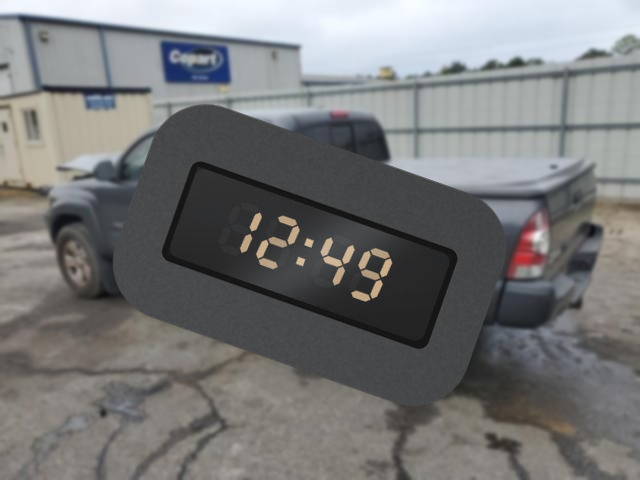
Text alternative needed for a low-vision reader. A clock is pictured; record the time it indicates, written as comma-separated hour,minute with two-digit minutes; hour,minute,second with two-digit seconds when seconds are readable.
12,49
